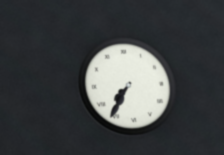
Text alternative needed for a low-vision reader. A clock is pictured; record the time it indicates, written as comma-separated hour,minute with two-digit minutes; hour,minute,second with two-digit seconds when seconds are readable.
7,36
